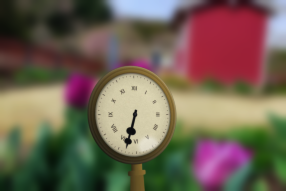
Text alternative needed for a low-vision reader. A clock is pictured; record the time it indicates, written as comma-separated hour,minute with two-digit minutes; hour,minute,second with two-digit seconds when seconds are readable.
6,33
